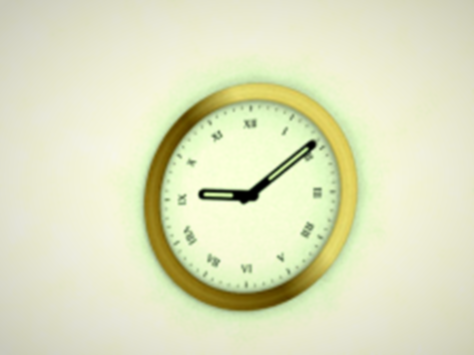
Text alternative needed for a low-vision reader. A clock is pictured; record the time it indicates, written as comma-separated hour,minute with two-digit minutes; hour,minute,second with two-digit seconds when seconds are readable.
9,09
